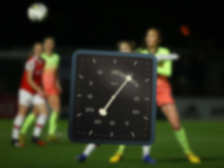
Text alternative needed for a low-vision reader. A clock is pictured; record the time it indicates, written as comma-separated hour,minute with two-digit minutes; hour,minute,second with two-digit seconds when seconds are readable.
7,06
